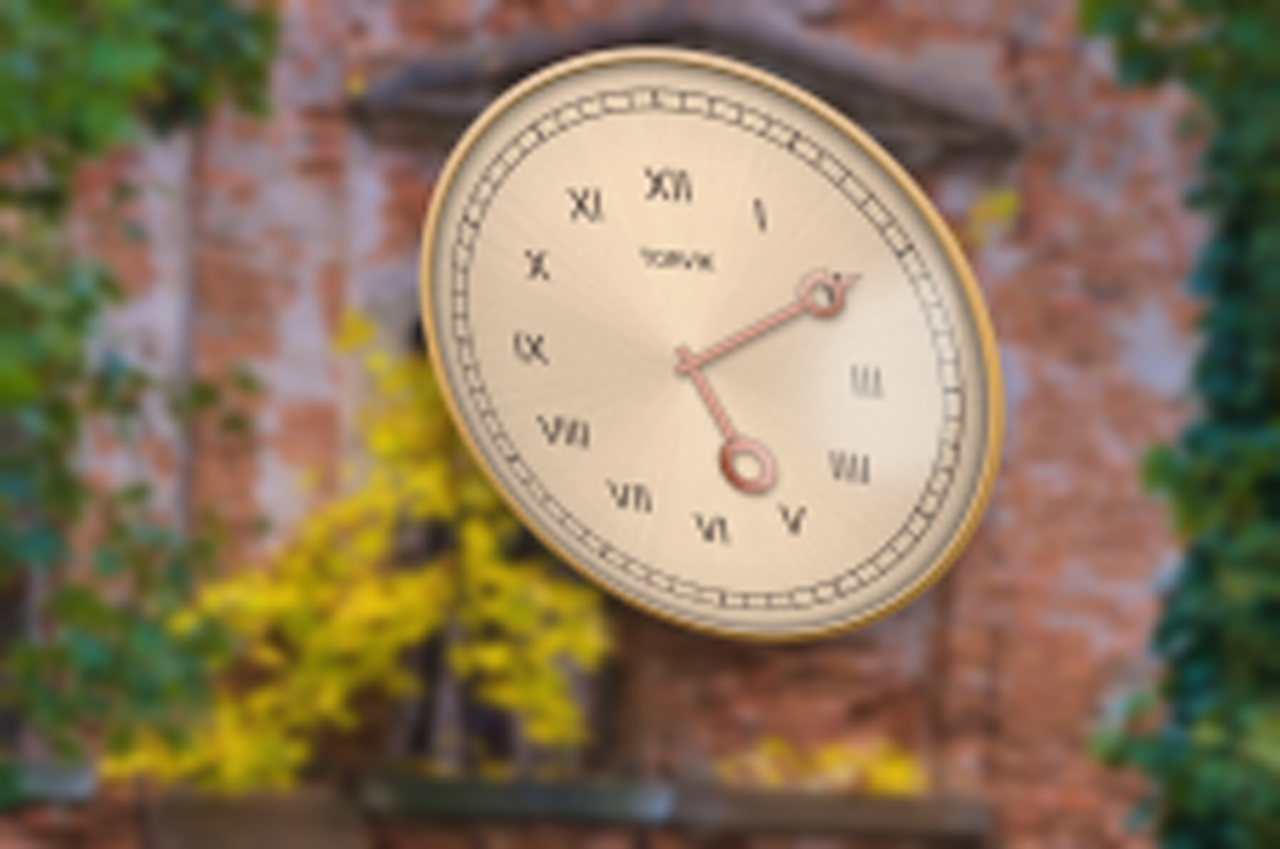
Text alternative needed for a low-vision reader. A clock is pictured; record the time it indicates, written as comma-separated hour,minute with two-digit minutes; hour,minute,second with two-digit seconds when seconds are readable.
5,10
